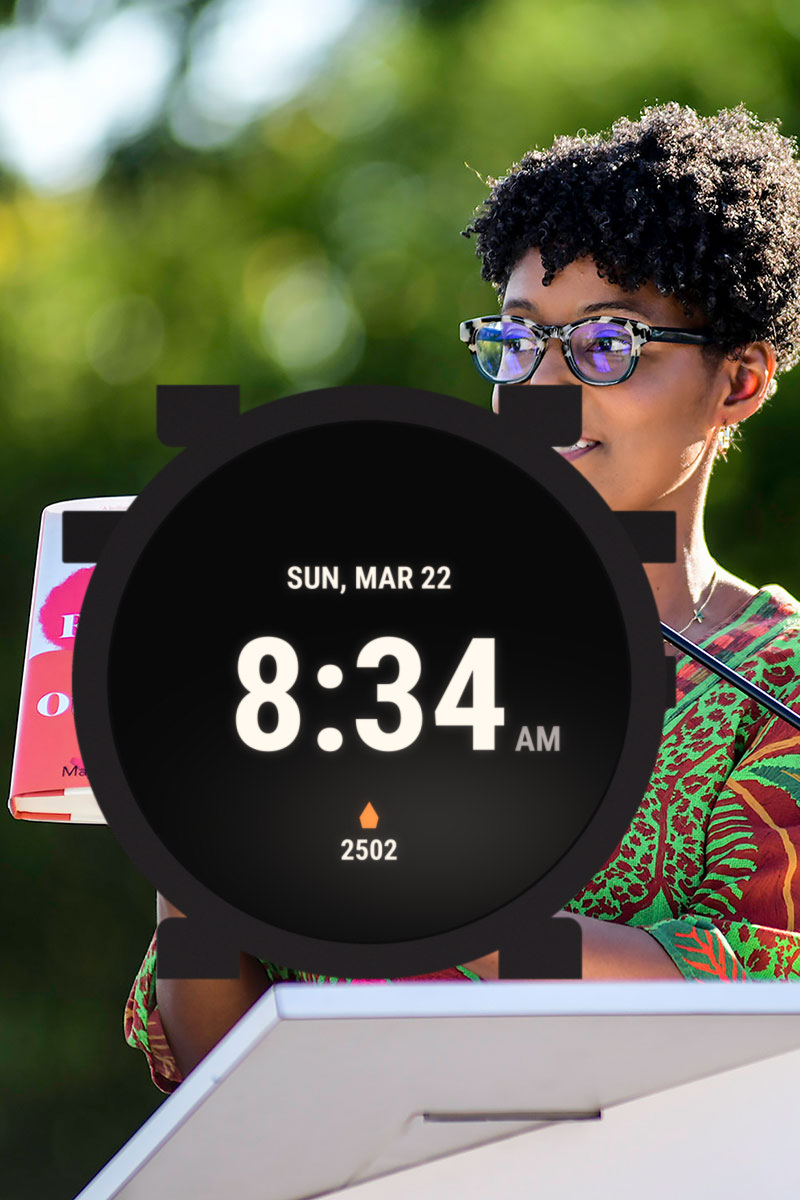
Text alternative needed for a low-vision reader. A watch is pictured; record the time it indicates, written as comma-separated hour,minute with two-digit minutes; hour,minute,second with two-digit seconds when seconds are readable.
8,34
